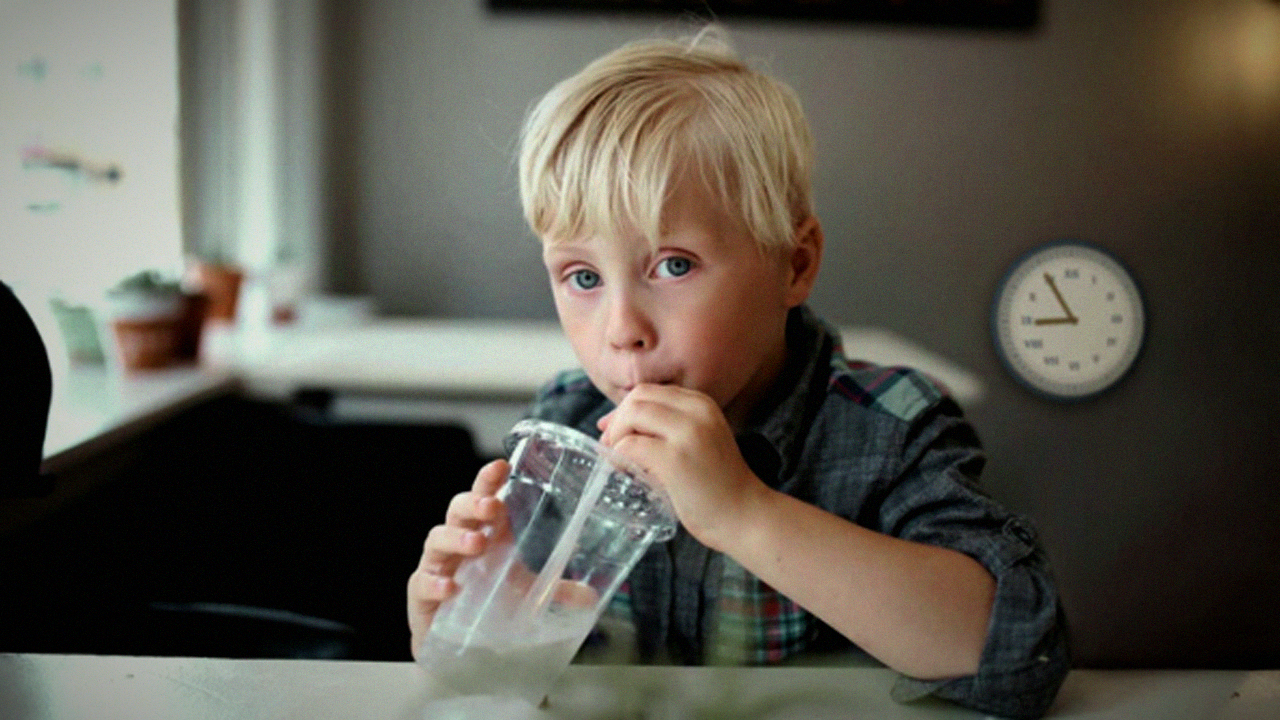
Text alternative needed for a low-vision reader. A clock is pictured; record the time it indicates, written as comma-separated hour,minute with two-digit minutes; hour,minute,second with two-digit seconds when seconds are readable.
8,55
